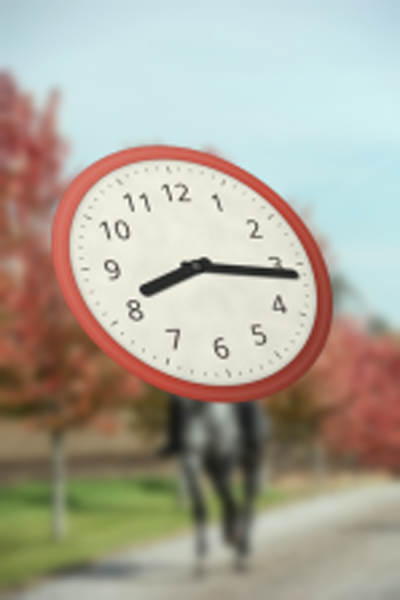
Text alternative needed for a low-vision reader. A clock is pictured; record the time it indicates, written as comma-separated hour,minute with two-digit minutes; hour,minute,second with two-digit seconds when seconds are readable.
8,16
